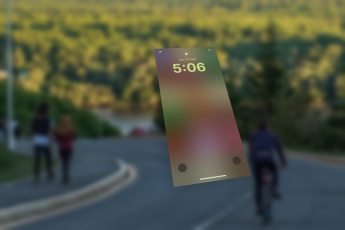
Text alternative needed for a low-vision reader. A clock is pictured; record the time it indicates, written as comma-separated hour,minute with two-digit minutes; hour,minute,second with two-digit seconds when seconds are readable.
5,06
